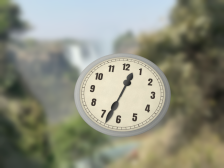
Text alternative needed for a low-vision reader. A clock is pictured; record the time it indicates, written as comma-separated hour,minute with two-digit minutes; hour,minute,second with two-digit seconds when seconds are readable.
12,33
